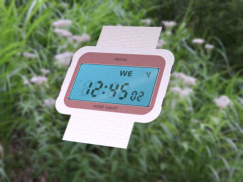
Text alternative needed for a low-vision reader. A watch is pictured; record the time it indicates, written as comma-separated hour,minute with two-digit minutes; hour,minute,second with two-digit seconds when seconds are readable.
12,45,02
